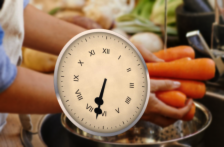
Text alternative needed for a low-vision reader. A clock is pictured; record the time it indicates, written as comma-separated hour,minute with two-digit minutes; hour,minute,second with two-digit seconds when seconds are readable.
6,32
